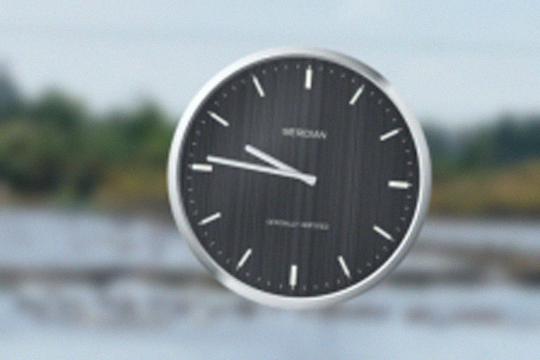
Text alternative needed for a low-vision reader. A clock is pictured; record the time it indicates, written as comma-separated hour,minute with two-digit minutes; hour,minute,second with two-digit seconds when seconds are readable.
9,46
